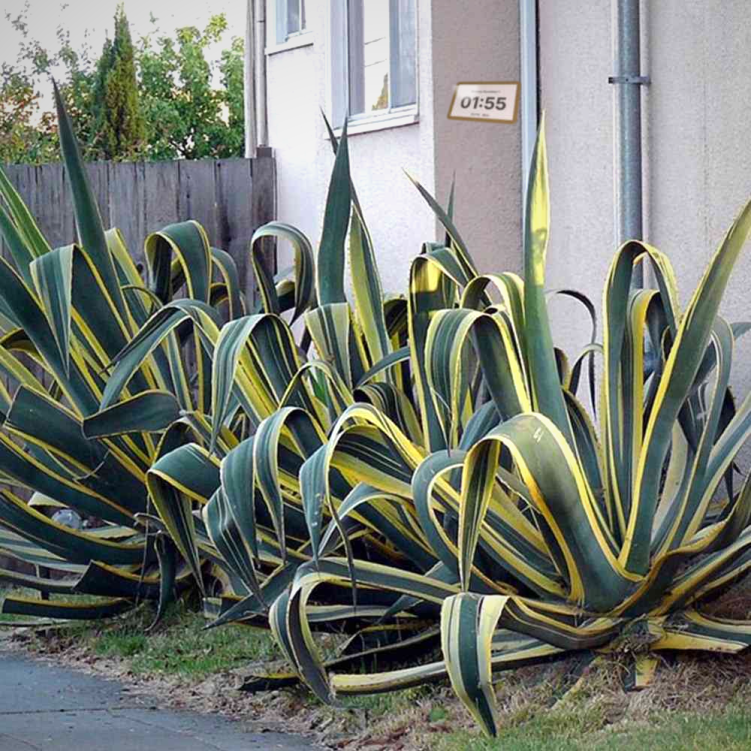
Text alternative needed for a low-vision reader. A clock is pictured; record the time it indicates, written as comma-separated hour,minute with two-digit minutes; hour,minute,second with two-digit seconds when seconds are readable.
1,55
